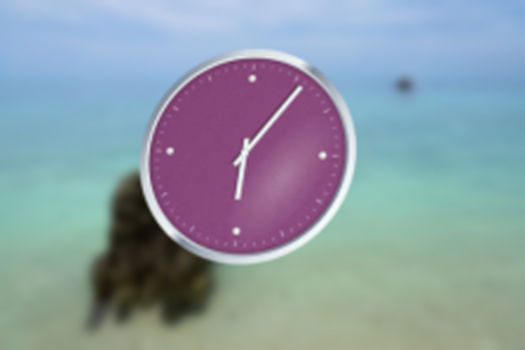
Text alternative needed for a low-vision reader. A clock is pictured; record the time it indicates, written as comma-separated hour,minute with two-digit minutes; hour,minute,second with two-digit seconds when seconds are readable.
6,06
